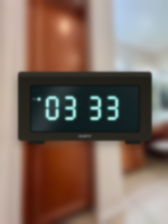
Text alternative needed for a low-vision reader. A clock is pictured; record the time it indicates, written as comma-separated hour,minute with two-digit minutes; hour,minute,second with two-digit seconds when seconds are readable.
3,33
